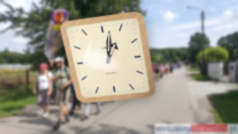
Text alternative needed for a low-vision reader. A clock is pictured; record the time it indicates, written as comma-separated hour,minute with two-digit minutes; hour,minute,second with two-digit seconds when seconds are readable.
1,02
